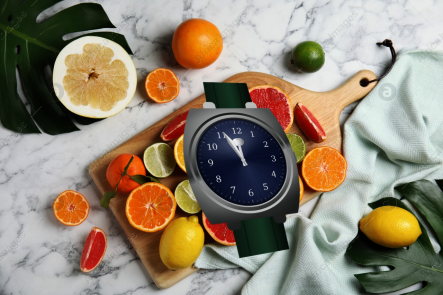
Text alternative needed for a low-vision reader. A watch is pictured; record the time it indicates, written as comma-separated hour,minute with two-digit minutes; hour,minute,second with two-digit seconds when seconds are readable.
11,56
